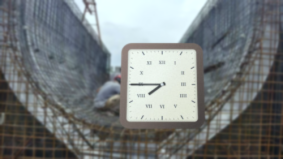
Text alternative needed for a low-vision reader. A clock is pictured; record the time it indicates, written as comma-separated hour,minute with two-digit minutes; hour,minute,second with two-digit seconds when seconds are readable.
7,45
